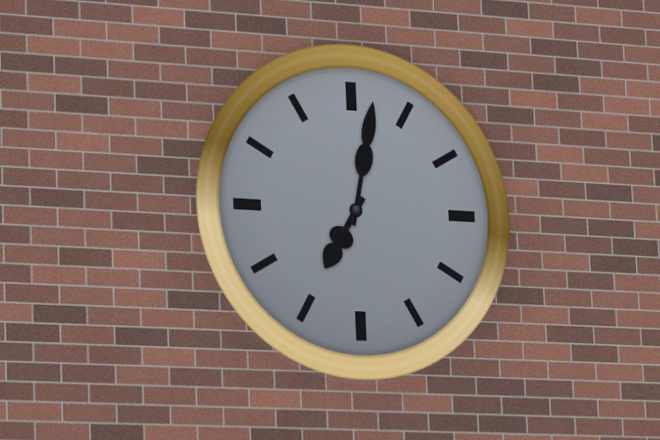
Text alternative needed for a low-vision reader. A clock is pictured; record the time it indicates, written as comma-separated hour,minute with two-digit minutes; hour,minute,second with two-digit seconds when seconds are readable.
7,02
